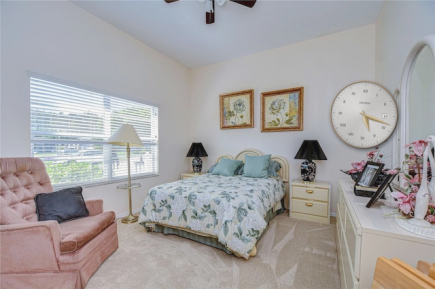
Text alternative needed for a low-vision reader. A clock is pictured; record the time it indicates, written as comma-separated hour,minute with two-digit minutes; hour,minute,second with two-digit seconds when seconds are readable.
5,18
